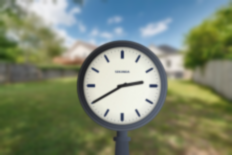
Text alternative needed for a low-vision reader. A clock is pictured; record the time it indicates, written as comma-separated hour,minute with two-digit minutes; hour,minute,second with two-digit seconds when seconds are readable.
2,40
